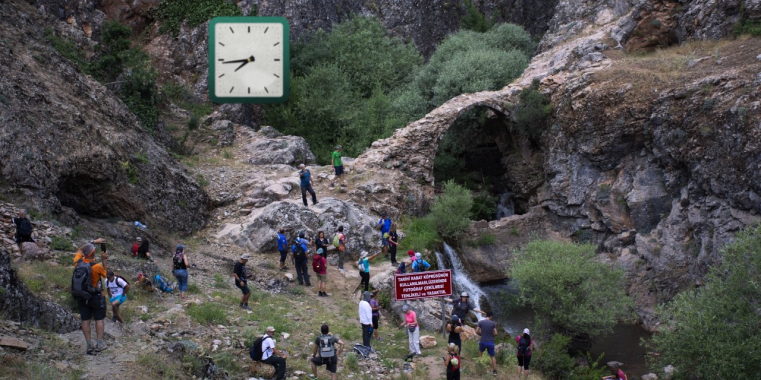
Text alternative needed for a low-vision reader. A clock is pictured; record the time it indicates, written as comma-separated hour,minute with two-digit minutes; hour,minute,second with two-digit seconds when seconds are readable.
7,44
